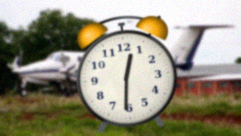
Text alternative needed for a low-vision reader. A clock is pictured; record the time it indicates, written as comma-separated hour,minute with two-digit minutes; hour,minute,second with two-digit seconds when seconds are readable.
12,31
